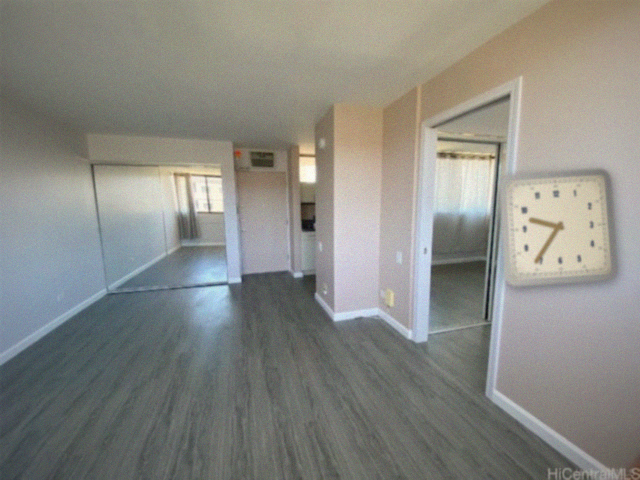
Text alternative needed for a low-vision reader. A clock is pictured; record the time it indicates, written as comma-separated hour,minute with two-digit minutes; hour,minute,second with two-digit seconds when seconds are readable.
9,36
